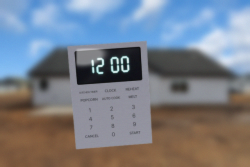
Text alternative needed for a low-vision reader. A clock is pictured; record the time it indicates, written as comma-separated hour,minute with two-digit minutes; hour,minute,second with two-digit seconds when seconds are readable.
12,00
